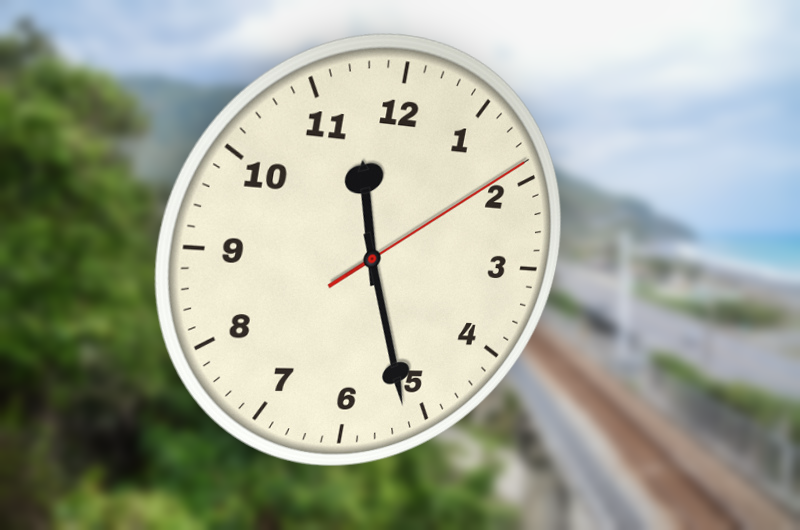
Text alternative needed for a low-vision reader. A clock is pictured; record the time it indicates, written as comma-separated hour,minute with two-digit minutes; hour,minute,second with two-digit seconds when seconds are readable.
11,26,09
